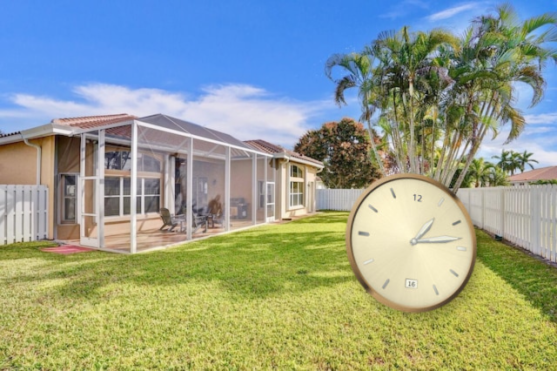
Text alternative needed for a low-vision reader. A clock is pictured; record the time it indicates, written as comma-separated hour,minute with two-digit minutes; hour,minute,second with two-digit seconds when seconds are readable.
1,13
